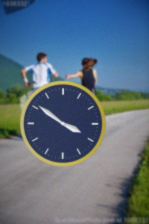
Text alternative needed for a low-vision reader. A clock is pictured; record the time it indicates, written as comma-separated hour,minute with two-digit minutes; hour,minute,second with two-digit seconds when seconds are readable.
3,51
